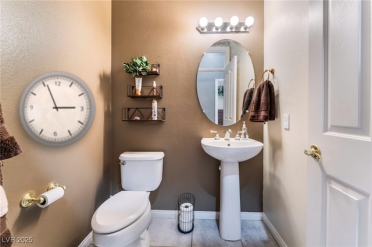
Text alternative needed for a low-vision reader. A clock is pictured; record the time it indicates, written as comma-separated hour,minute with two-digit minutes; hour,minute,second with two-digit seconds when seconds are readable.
2,56
